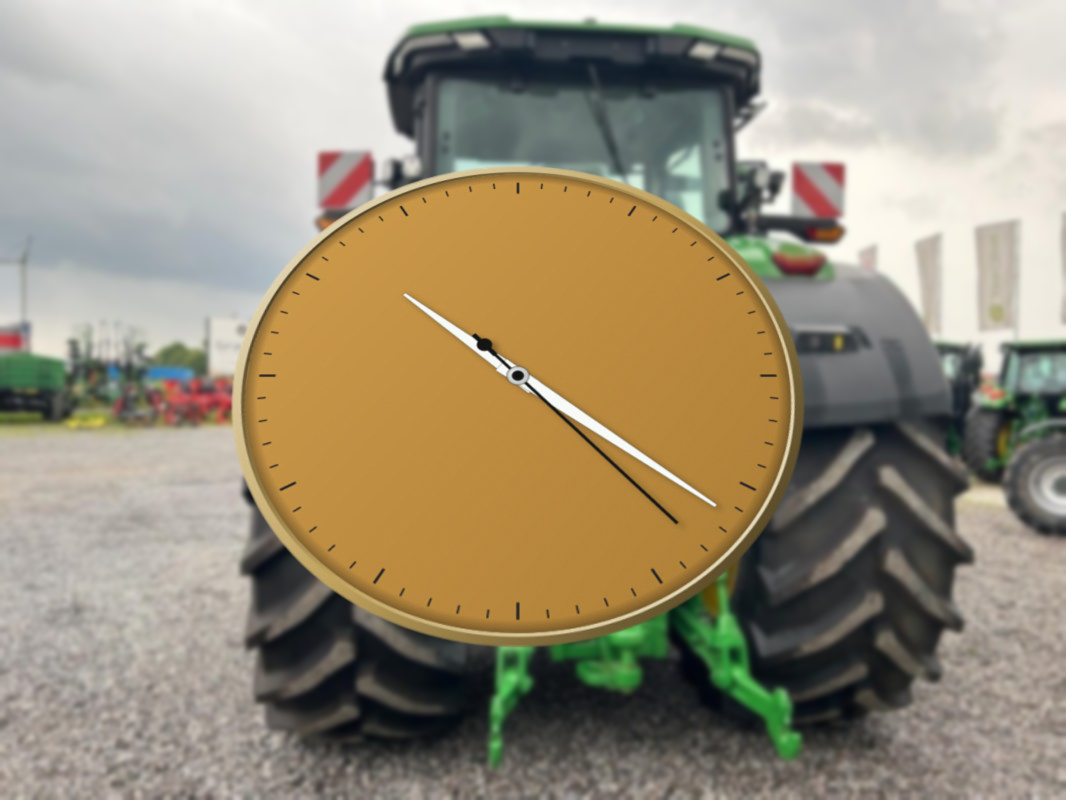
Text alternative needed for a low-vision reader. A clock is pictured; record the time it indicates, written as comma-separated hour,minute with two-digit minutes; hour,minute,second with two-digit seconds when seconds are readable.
10,21,23
